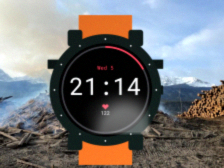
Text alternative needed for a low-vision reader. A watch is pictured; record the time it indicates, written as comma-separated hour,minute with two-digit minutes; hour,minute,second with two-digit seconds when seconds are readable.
21,14
